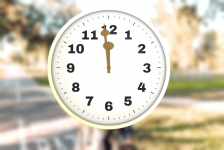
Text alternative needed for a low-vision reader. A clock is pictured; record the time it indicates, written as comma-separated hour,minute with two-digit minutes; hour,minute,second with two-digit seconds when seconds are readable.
11,59
